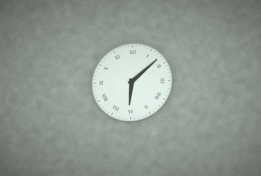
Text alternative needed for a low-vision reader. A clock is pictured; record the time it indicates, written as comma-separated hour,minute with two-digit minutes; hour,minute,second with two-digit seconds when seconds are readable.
6,08
